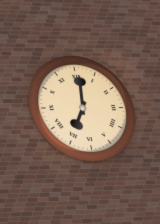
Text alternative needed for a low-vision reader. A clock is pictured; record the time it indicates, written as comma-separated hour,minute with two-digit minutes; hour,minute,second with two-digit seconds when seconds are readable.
7,01
